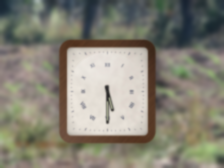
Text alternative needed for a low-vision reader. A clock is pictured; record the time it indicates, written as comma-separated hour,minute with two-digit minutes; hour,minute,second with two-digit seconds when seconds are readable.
5,30
